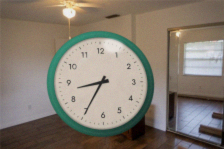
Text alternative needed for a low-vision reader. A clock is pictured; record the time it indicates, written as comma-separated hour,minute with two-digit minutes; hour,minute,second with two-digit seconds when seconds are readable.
8,35
